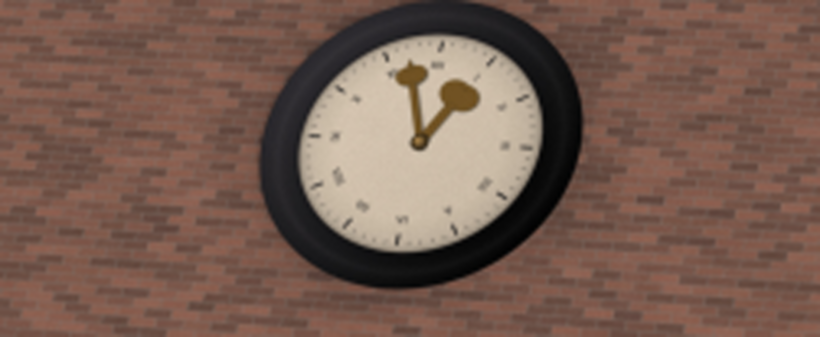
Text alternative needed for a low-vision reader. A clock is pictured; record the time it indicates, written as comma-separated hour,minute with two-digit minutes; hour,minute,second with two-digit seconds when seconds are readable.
12,57
